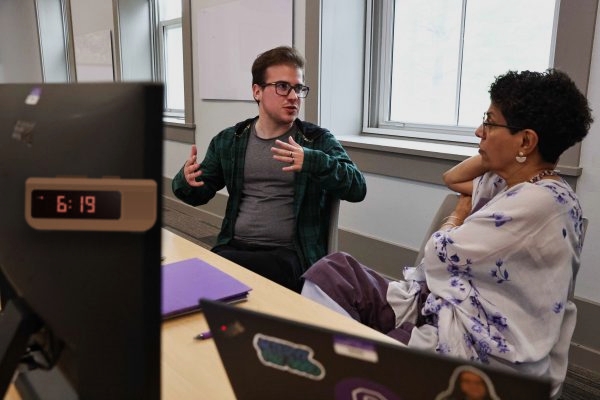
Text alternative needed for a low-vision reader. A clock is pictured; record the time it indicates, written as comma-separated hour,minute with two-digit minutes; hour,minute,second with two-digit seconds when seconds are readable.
6,19
